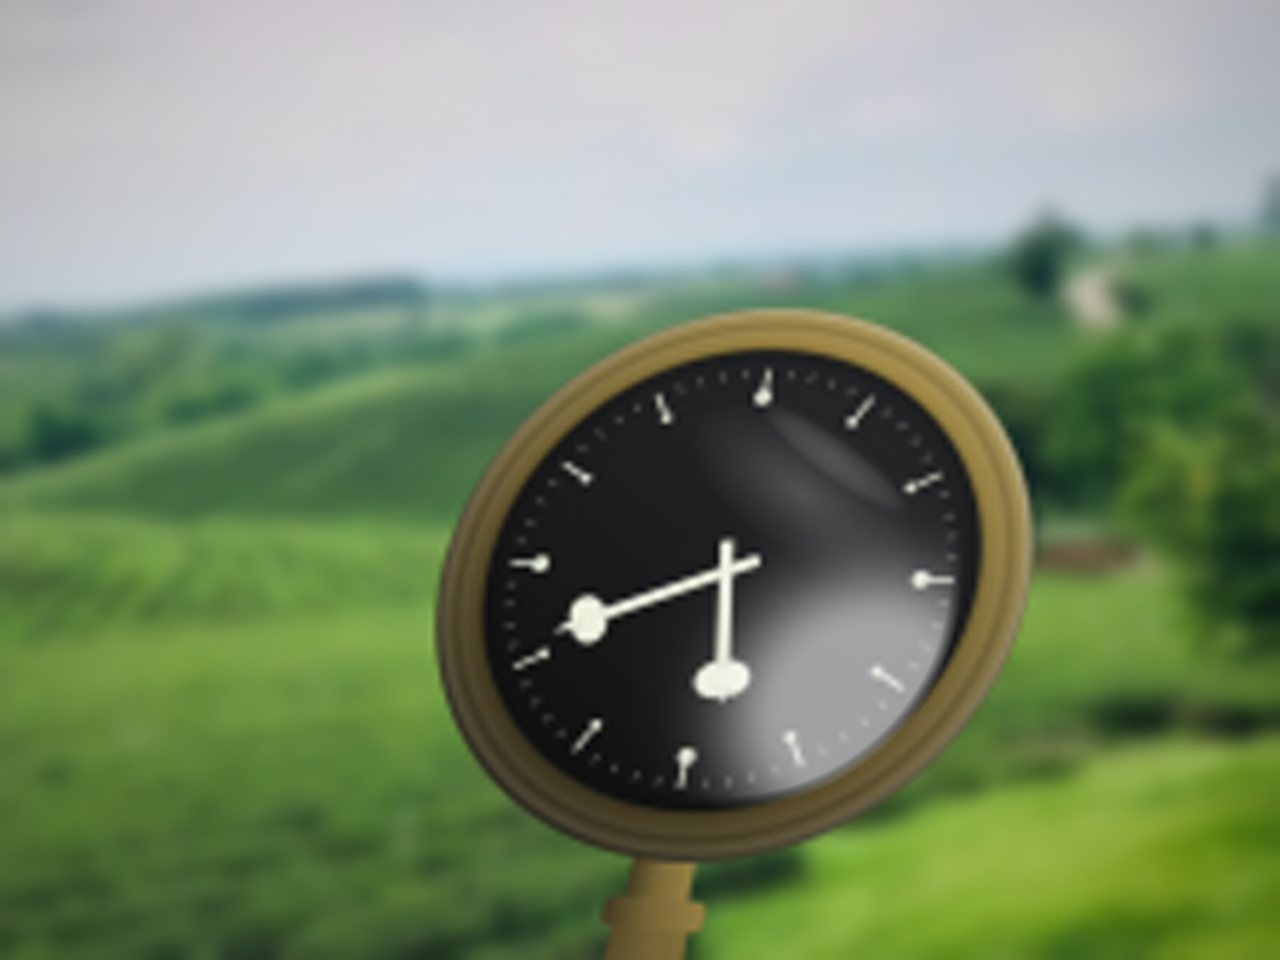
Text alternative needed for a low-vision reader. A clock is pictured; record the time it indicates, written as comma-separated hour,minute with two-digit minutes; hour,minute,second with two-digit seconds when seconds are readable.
5,41
